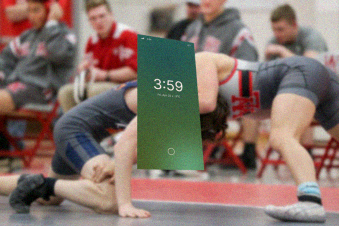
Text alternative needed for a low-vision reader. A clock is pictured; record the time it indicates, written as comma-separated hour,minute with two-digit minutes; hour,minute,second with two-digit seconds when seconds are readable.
3,59
